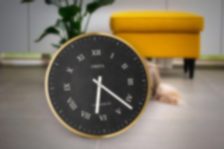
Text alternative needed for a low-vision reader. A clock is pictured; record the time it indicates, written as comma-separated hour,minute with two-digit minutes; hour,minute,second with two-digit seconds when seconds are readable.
6,22
